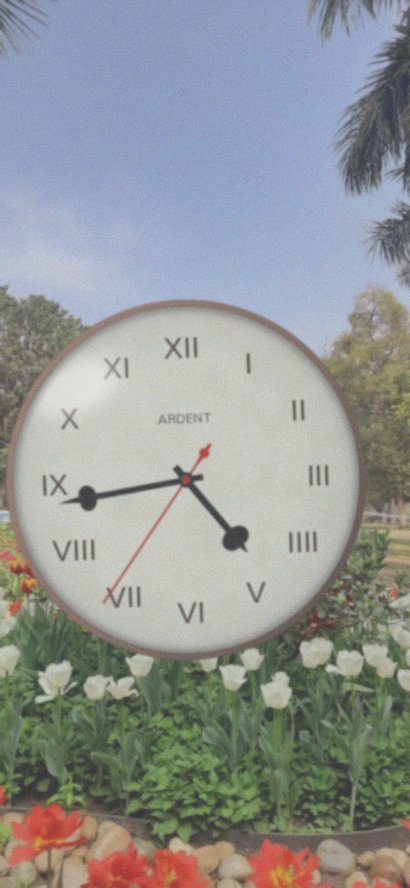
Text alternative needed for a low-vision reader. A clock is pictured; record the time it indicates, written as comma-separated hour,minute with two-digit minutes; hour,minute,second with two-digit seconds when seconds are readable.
4,43,36
